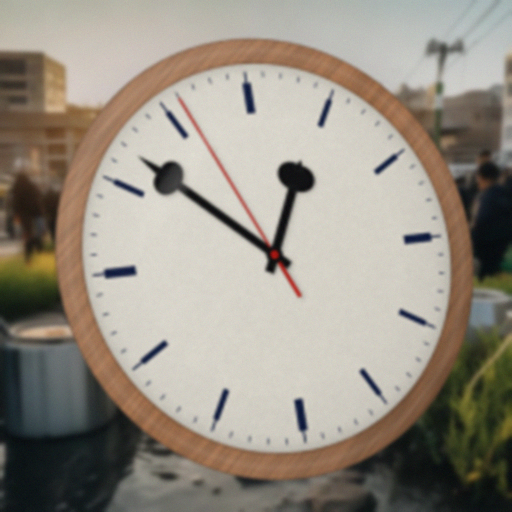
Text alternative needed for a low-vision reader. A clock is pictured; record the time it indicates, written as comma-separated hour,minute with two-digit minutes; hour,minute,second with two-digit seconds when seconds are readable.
12,51,56
